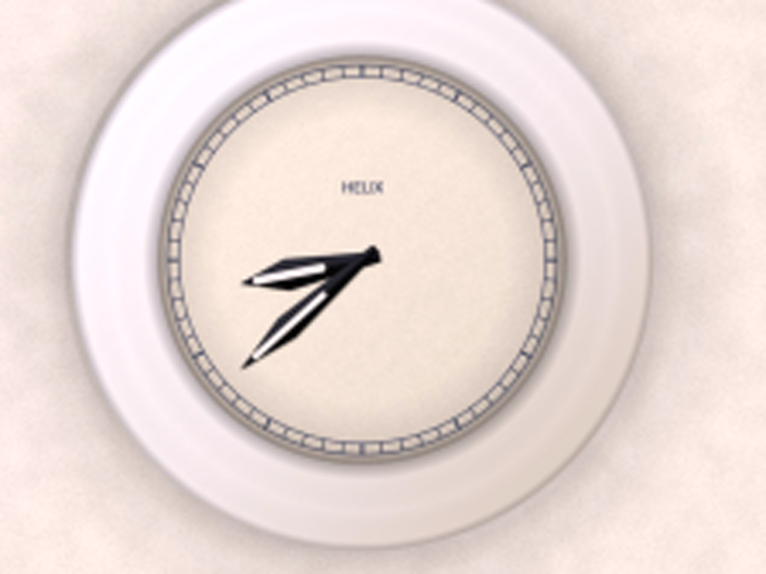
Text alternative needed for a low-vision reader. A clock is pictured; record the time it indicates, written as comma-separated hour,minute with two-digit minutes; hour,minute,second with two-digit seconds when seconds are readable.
8,38
